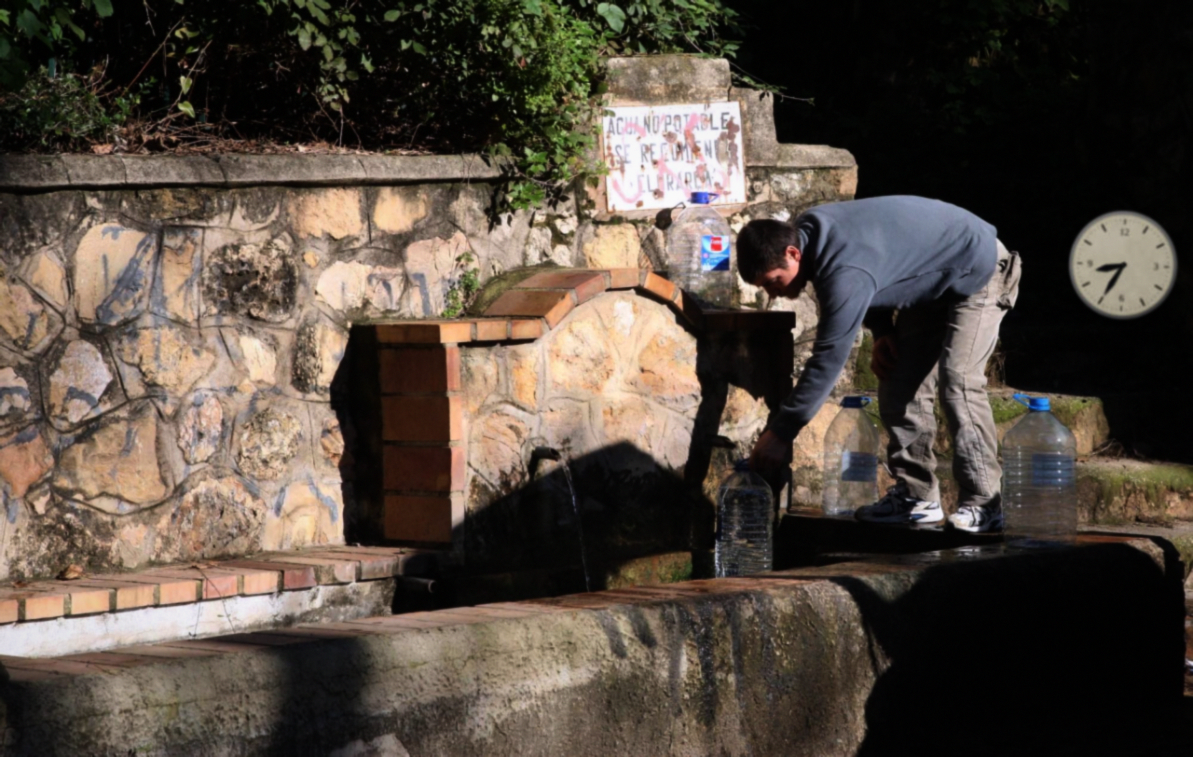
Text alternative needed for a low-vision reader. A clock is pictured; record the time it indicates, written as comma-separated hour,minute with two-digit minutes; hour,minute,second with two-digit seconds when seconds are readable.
8,35
